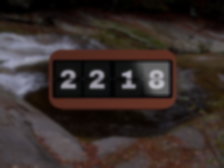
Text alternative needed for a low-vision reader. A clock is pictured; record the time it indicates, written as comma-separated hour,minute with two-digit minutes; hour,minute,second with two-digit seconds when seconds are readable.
22,18
